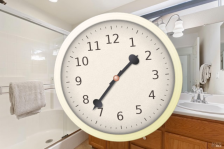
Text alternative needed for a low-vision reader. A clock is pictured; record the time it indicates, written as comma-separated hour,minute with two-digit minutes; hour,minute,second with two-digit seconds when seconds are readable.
1,37
